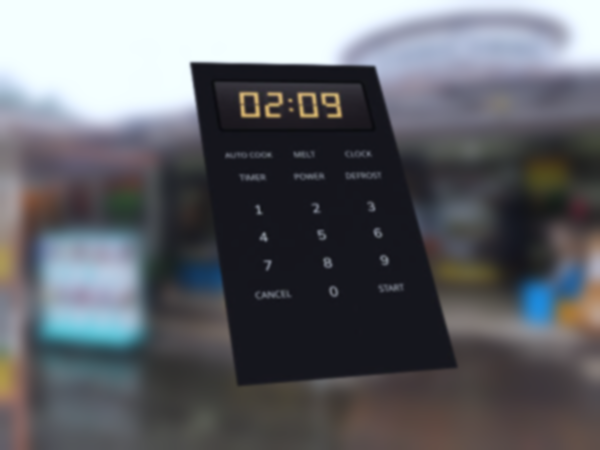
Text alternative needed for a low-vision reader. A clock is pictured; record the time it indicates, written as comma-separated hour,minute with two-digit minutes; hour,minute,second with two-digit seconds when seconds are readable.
2,09
